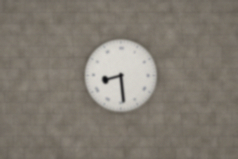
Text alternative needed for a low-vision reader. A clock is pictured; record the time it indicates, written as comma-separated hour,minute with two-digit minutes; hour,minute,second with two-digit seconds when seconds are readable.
8,29
